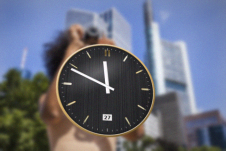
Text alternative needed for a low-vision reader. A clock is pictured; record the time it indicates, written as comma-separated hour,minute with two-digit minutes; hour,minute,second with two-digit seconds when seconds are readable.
11,49
